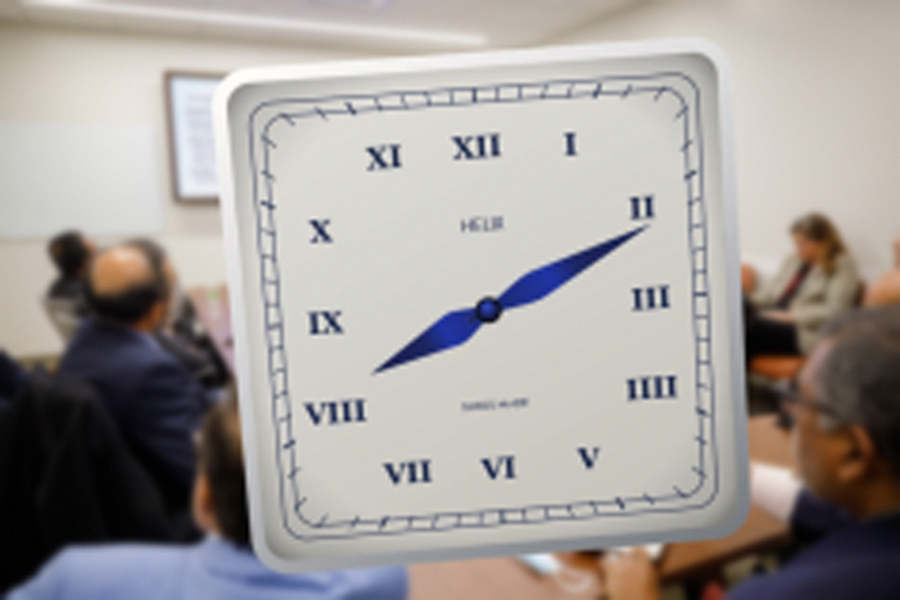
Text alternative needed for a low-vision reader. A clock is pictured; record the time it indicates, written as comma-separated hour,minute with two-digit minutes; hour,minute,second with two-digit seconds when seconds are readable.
8,11
